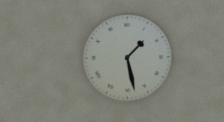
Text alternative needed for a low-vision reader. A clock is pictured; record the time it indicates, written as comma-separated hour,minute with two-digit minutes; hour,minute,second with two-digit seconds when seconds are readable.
1,28
